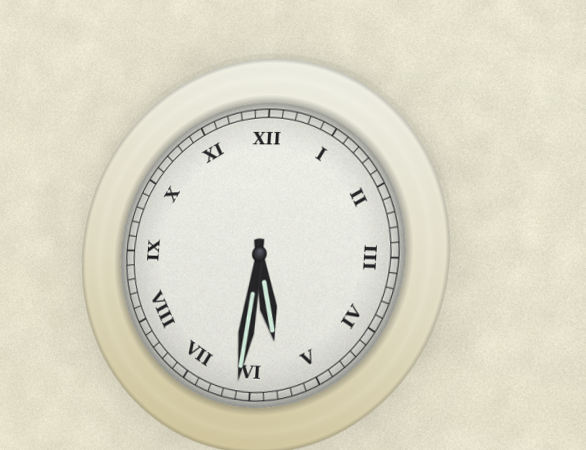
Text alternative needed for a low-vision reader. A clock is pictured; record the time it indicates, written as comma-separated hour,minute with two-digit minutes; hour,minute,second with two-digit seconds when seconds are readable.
5,31
